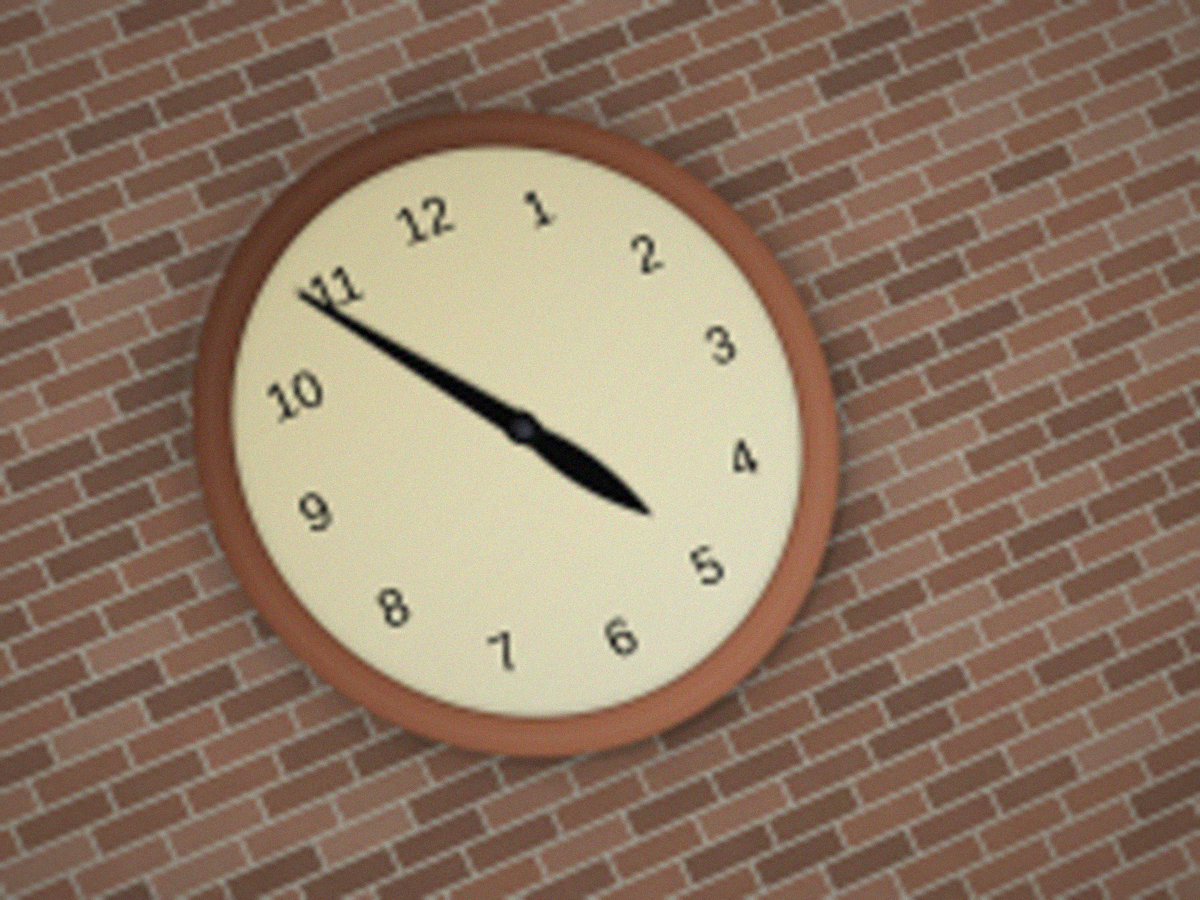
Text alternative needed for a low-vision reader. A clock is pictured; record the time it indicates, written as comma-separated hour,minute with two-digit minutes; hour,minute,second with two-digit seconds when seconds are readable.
4,54
